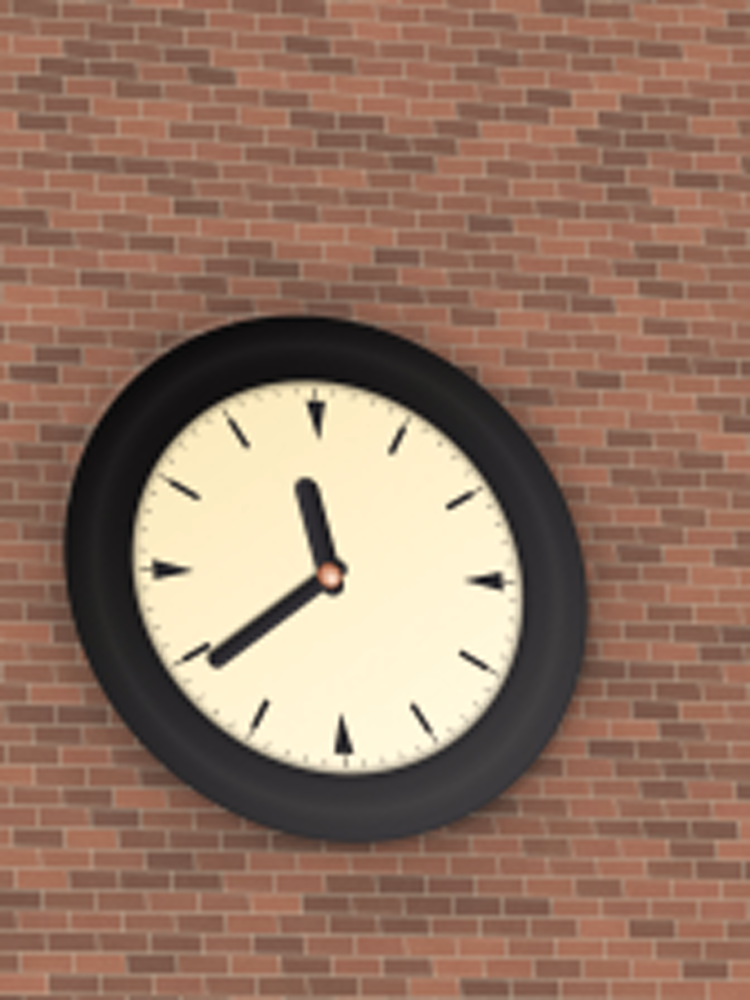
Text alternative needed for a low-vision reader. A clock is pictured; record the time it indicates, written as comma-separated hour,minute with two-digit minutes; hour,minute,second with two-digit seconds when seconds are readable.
11,39
